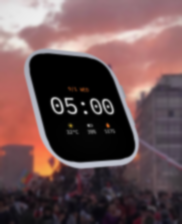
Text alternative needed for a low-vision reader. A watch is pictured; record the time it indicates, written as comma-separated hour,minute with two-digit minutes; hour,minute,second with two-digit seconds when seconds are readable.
5,00
